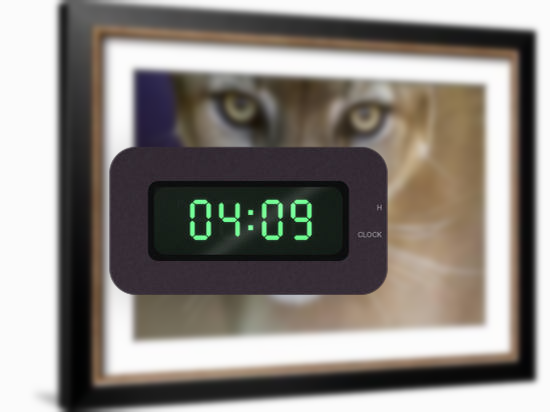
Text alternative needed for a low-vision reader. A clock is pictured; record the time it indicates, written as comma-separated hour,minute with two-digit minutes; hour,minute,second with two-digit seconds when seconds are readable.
4,09
